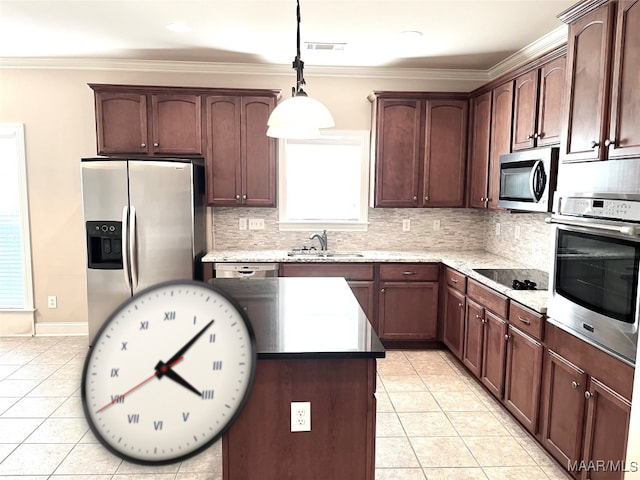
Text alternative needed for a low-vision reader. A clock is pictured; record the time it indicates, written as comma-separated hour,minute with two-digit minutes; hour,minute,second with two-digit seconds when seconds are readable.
4,07,40
